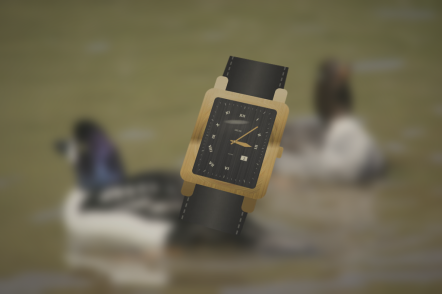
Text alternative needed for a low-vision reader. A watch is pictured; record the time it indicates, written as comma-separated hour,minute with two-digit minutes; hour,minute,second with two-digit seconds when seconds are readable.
3,07
